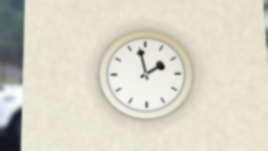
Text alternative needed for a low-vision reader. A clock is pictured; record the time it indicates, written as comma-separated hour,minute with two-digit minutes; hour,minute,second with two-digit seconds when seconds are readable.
1,58
